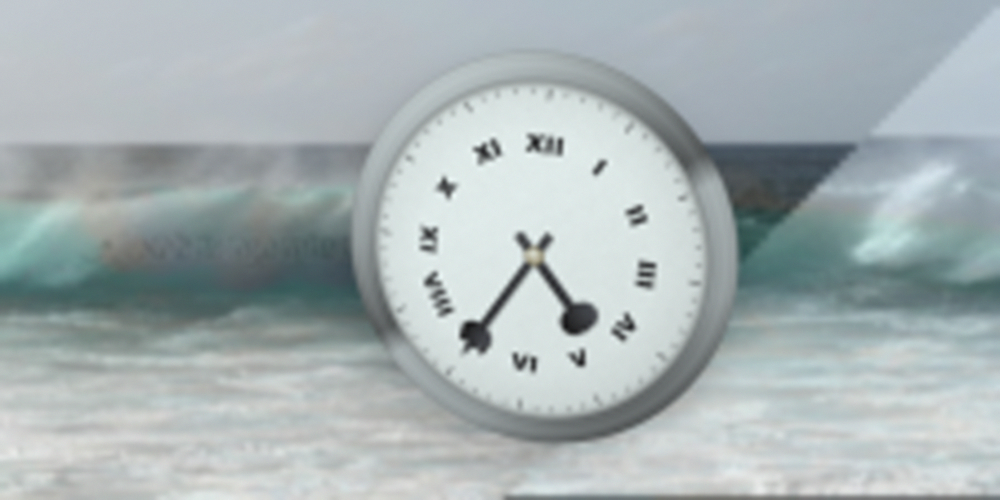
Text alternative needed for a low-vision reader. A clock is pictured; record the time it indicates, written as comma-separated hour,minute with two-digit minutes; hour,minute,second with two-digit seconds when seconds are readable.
4,35
